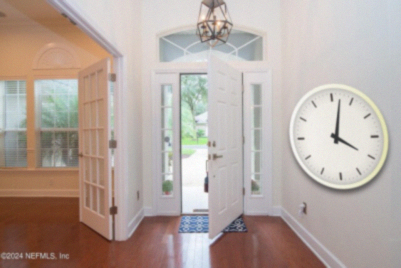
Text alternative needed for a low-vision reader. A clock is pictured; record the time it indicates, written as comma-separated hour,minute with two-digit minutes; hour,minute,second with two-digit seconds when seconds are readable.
4,02
